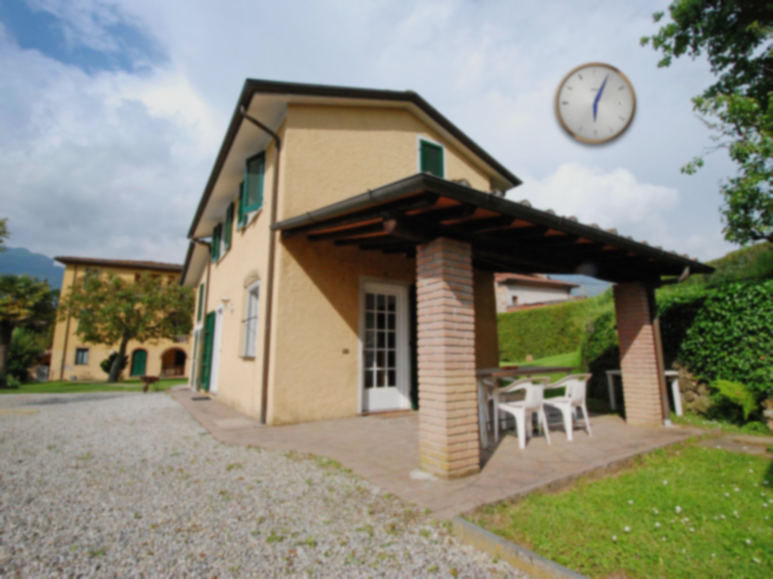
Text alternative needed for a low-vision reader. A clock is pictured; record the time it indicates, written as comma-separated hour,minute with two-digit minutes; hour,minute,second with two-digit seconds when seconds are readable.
6,04
